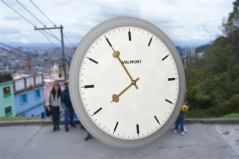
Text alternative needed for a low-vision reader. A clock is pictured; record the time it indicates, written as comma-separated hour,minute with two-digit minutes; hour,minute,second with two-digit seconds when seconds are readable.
7,55
